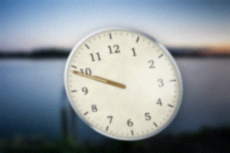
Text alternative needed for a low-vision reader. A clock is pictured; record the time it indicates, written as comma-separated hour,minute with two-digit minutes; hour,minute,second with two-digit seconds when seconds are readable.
9,49
